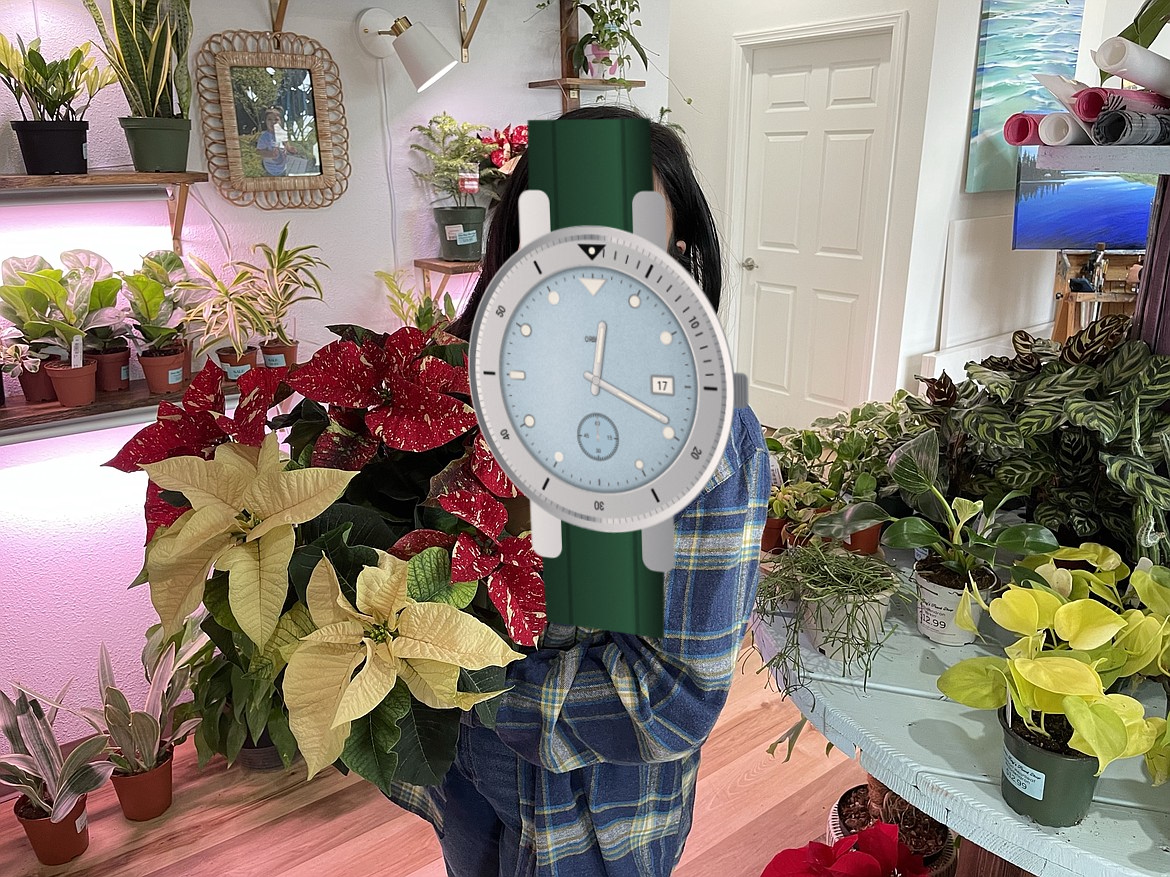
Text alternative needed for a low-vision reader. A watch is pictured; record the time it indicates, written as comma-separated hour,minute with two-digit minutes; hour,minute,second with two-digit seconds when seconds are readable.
12,19
